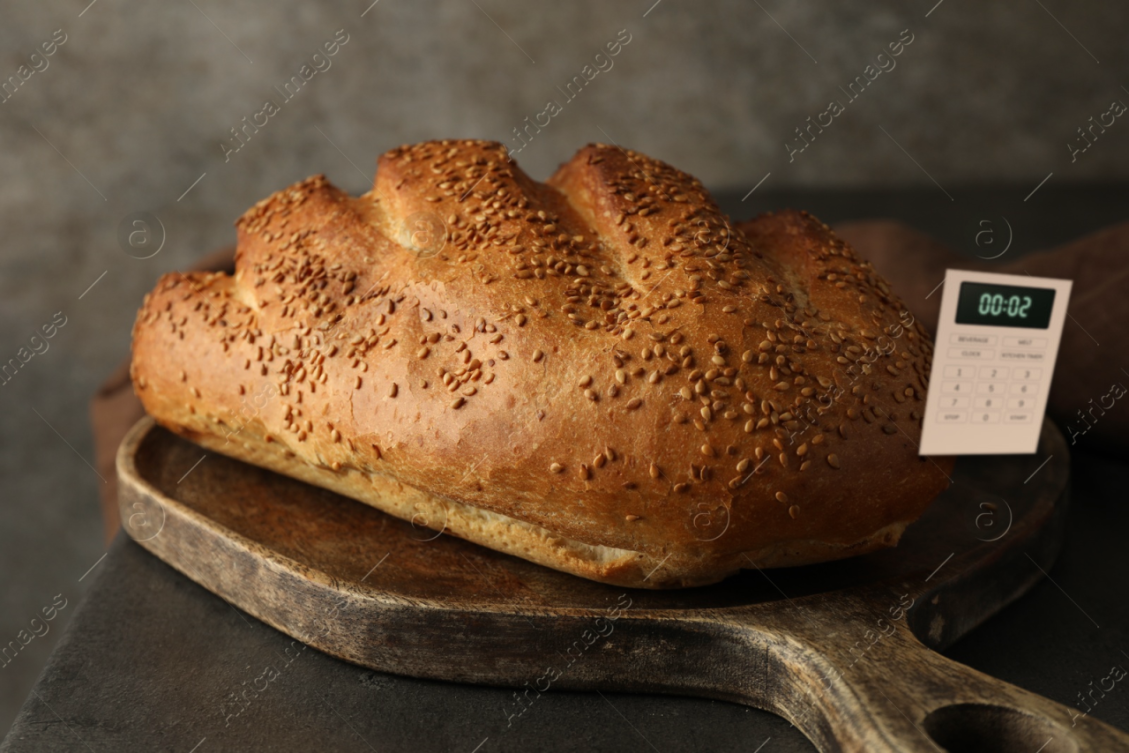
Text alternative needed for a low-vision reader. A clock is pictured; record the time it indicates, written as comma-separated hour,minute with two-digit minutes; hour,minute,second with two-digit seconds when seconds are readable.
0,02
